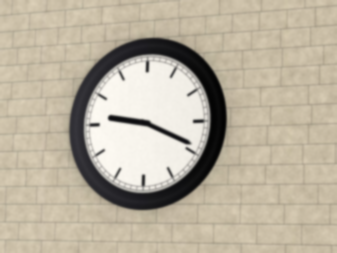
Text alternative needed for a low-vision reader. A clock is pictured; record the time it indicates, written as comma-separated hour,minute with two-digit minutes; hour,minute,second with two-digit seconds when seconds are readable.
9,19
